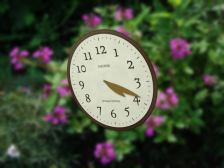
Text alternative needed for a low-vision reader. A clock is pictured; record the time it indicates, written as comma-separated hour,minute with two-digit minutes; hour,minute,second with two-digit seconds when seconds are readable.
4,19
